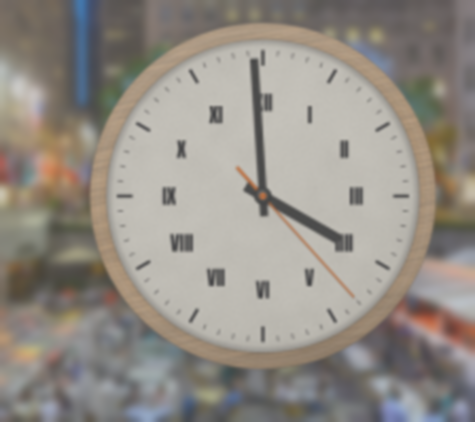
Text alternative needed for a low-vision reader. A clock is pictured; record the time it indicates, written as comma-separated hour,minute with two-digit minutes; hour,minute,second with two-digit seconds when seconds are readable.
3,59,23
